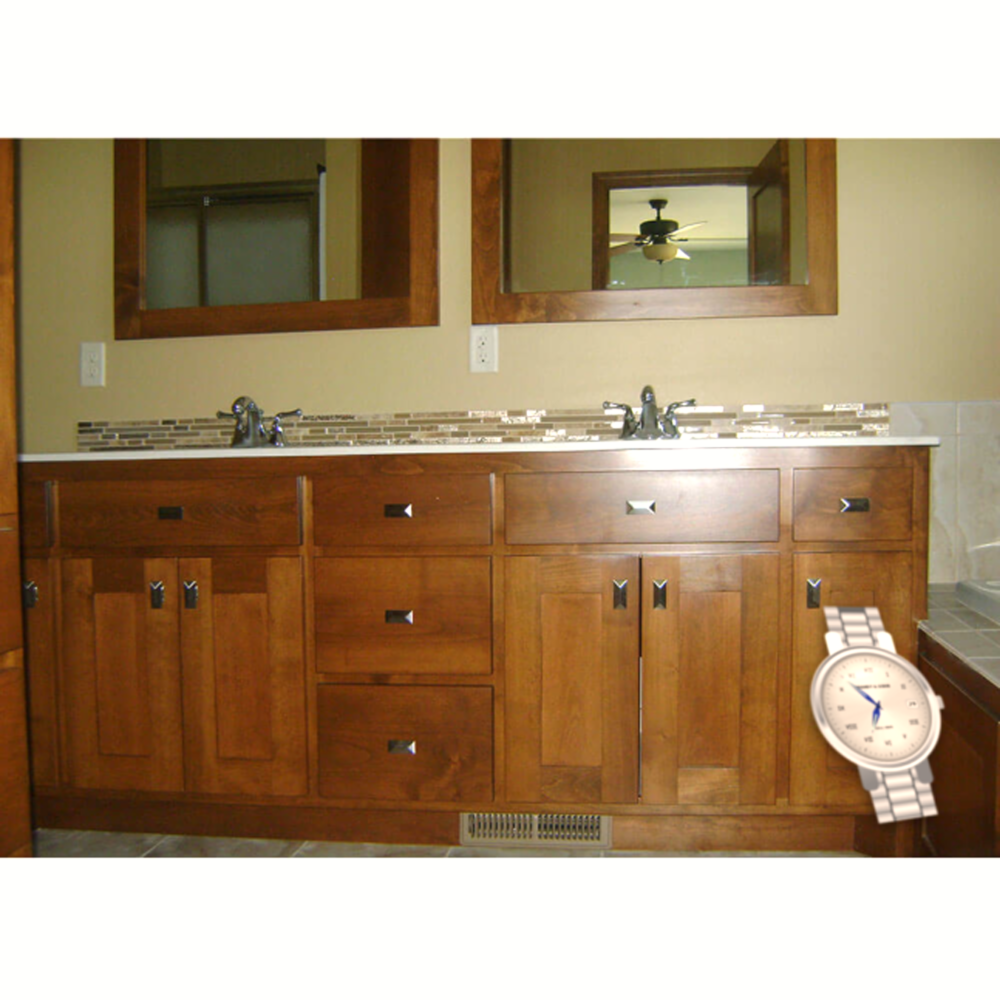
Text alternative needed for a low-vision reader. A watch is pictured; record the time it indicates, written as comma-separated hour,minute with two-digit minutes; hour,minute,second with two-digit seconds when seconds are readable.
6,53
